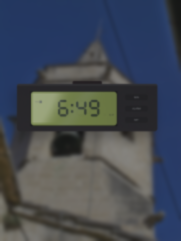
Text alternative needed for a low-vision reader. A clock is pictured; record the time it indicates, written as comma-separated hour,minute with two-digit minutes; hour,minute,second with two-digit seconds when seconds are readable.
6,49
